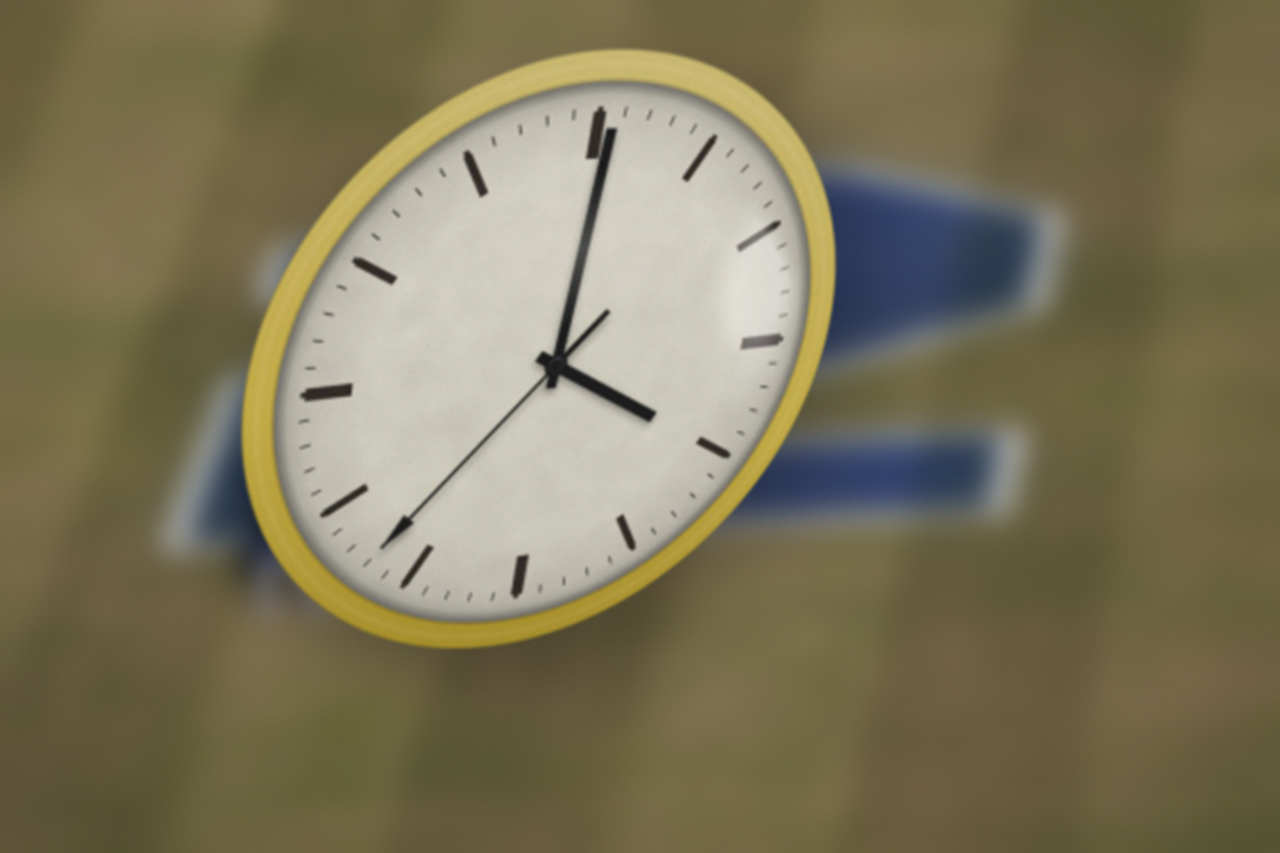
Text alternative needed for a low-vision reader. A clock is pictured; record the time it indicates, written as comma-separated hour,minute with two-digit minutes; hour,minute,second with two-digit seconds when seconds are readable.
4,00,37
